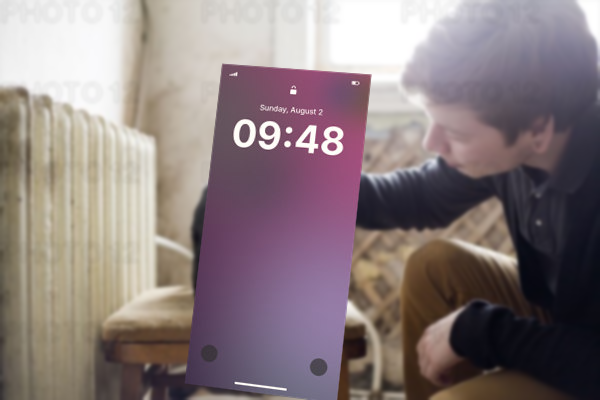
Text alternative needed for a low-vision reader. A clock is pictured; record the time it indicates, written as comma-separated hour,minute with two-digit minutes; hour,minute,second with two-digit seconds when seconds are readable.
9,48
